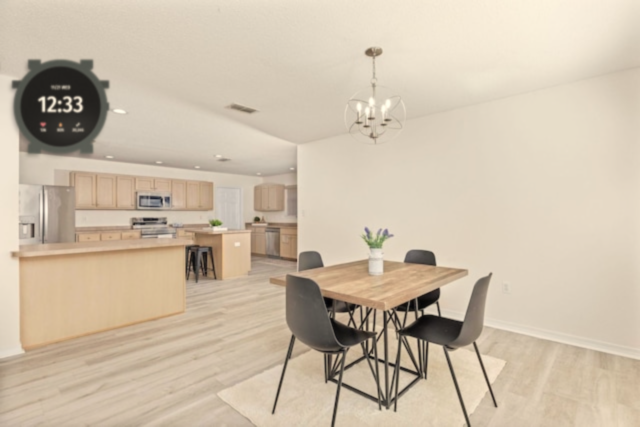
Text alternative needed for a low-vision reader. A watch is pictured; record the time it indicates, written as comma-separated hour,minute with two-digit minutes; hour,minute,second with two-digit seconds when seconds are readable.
12,33
